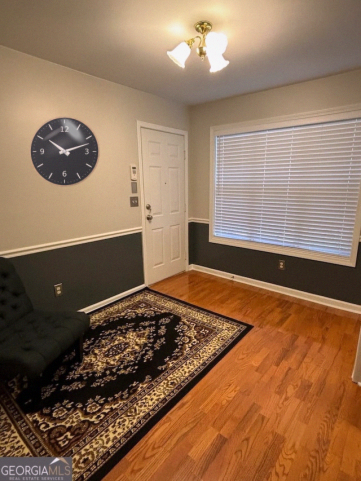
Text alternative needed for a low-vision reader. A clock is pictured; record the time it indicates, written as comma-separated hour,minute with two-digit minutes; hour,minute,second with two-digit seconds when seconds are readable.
10,12
